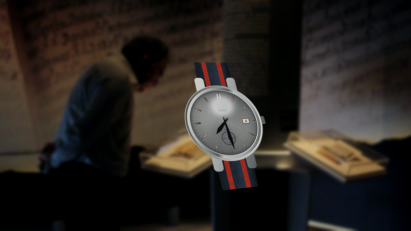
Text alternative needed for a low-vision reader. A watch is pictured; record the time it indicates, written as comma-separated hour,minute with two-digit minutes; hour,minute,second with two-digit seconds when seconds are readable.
7,29
